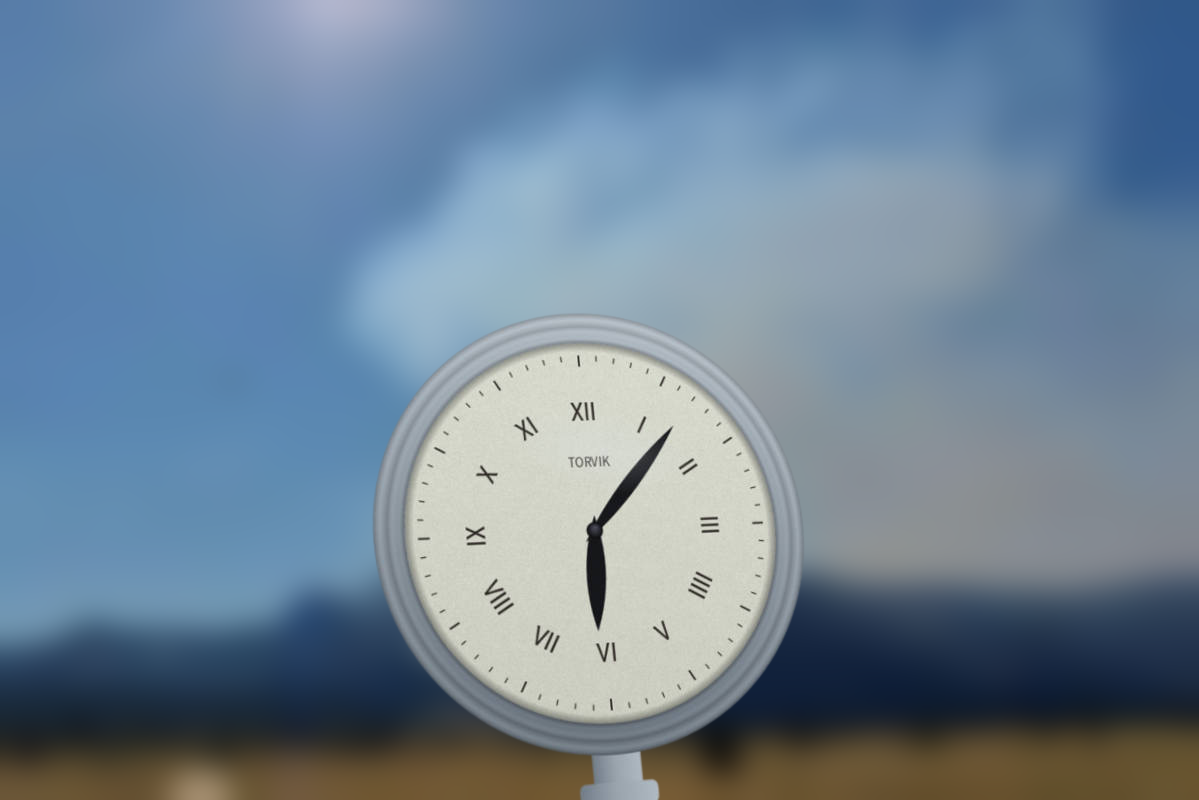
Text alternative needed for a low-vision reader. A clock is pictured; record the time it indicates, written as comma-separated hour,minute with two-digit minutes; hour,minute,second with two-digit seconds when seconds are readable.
6,07
